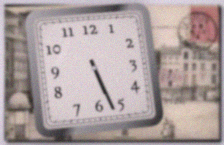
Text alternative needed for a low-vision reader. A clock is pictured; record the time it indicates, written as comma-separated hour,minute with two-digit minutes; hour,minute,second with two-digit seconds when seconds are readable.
5,27
